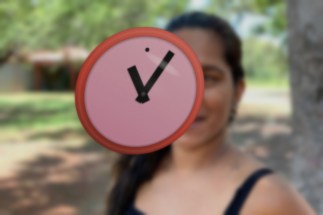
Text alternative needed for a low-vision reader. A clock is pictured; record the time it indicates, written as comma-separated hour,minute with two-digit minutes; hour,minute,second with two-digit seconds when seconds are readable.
11,05
